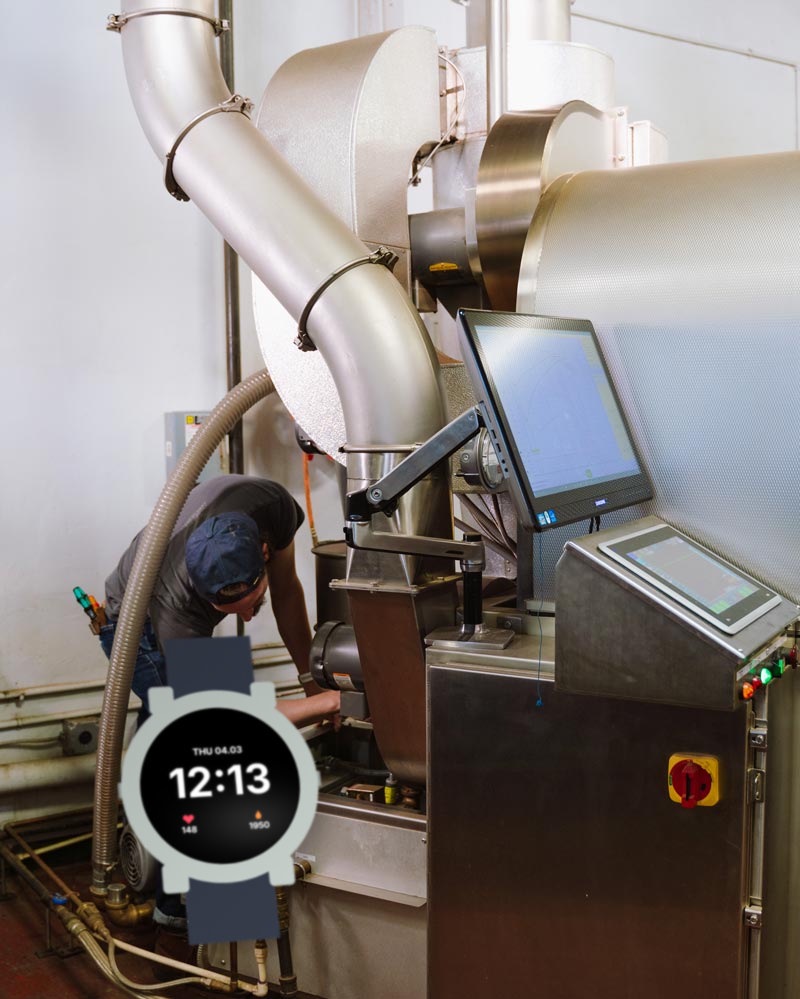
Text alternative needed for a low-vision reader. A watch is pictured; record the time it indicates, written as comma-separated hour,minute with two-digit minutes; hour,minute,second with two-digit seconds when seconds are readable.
12,13
